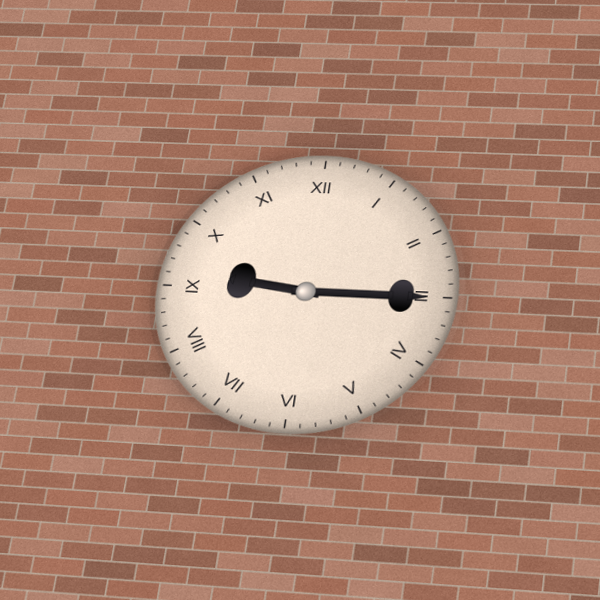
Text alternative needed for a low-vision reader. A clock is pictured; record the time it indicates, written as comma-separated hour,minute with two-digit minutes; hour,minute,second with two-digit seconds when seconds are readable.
9,15
